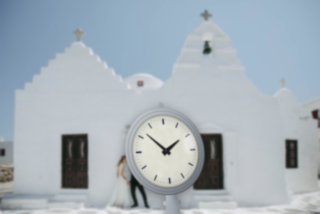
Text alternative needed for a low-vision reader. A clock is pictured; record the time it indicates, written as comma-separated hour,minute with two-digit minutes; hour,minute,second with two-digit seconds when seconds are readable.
1,52
